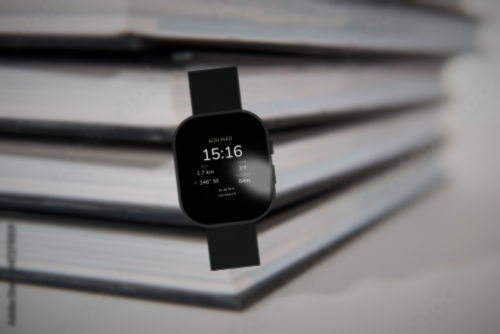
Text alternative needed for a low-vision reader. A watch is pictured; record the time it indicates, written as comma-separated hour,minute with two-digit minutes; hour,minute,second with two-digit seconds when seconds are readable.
15,16
